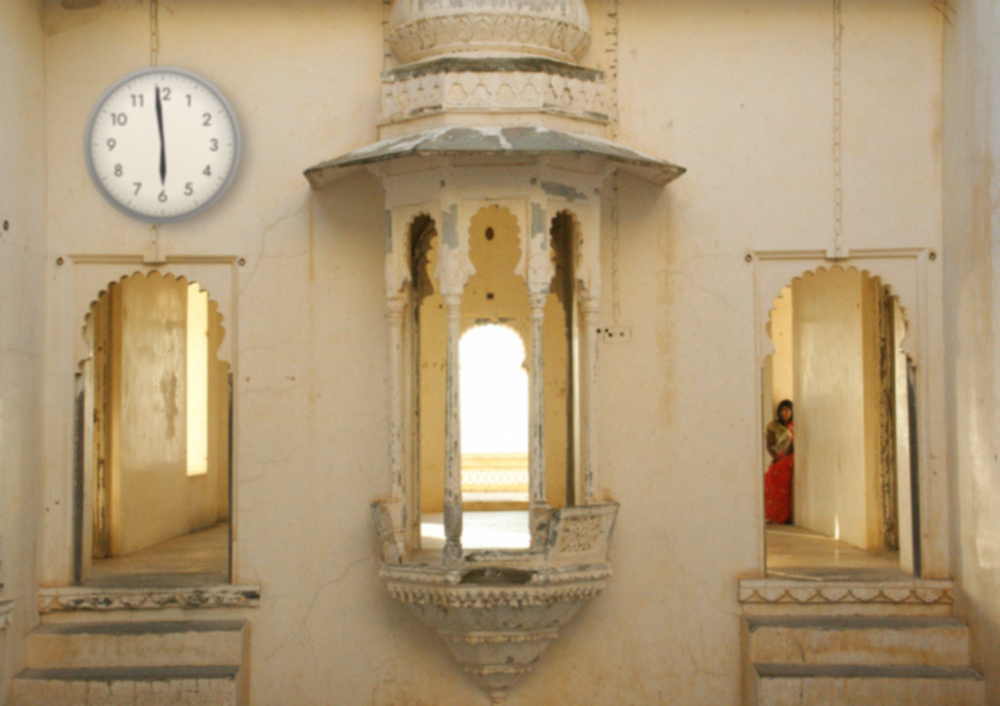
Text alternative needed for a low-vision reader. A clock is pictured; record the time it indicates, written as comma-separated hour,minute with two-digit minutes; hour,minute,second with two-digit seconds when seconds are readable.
5,59
